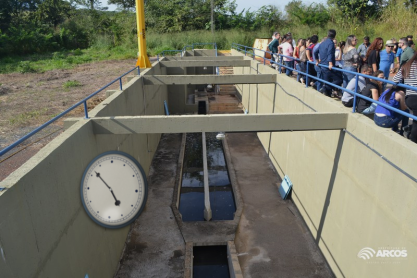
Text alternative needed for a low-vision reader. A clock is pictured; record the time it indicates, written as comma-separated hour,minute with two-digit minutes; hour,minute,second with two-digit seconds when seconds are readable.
4,52
